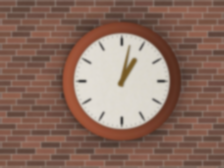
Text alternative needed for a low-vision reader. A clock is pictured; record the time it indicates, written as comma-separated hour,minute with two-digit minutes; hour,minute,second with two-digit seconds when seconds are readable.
1,02
